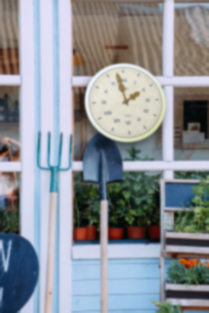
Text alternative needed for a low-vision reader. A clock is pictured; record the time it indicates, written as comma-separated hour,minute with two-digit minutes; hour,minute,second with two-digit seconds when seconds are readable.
1,58
